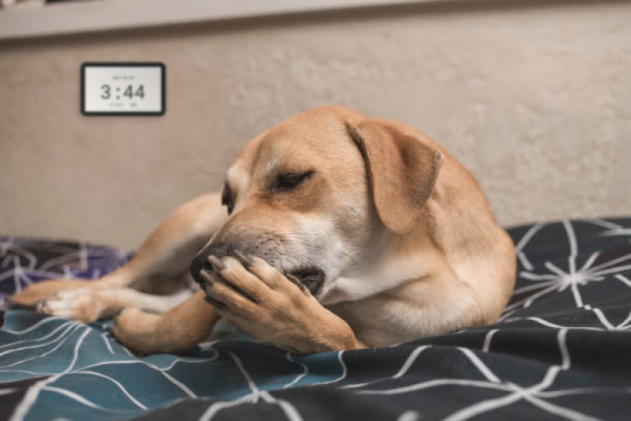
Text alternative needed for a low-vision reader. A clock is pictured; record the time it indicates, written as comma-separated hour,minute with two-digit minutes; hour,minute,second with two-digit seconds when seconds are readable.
3,44
